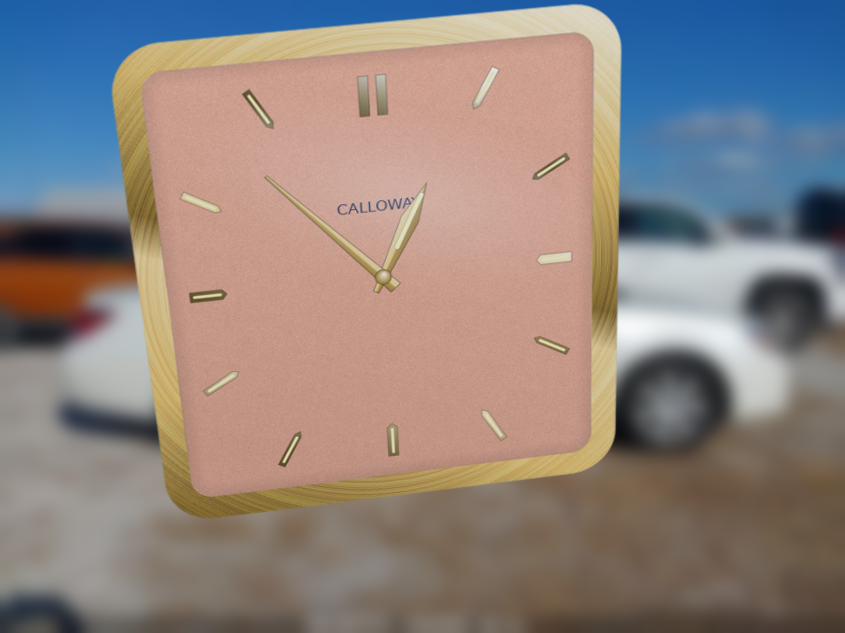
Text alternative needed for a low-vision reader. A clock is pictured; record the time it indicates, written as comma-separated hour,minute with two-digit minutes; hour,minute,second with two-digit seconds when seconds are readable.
12,53
